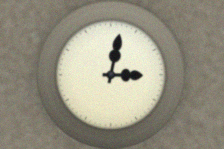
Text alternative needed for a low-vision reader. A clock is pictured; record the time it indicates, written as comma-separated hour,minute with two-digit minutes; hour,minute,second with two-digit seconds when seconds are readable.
3,02
